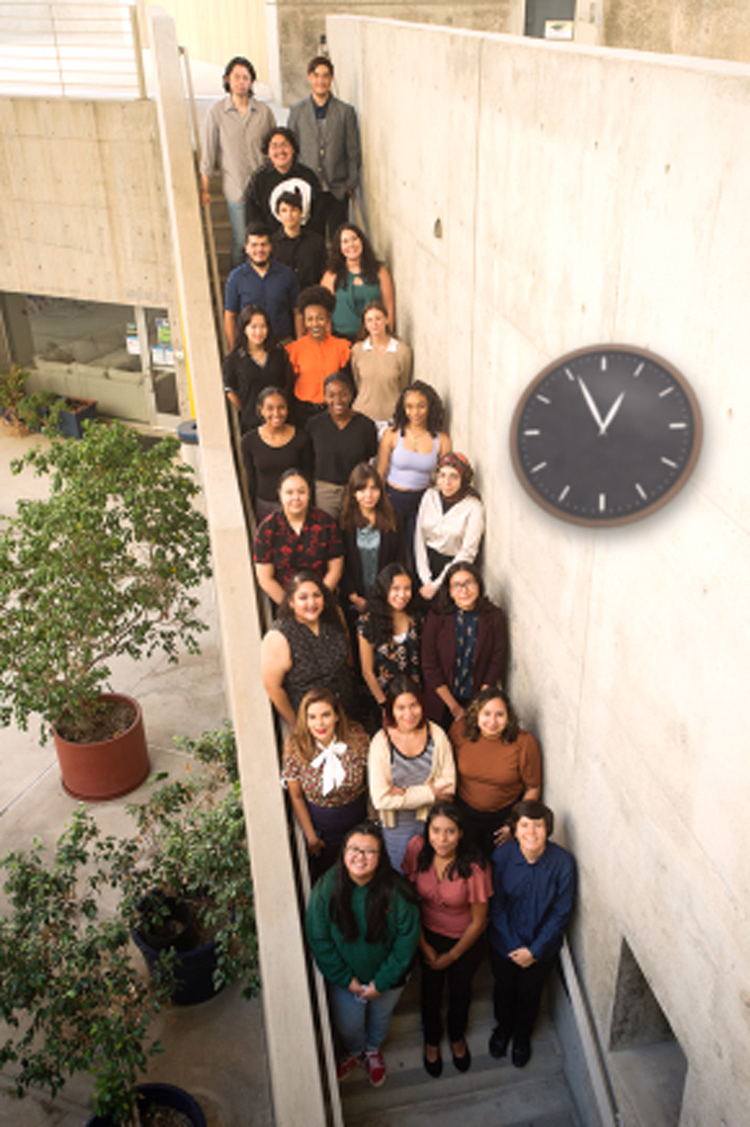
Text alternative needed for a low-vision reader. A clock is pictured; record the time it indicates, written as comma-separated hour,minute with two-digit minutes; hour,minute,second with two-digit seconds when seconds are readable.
12,56
